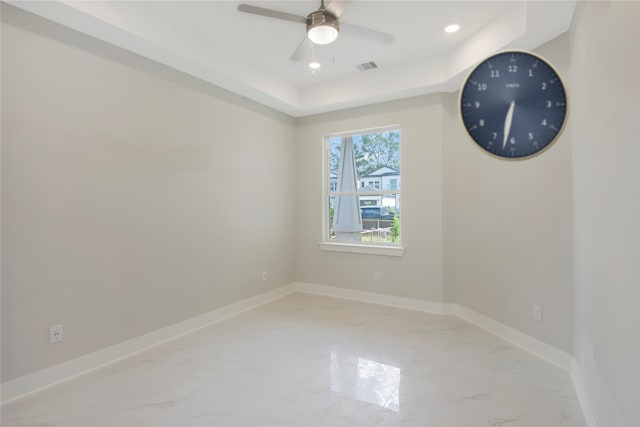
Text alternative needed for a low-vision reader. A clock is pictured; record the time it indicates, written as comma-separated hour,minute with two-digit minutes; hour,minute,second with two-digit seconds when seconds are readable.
6,32
